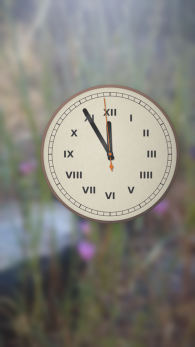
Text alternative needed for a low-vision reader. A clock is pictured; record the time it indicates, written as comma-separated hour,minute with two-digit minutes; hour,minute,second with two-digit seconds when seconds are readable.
11,54,59
